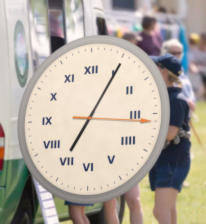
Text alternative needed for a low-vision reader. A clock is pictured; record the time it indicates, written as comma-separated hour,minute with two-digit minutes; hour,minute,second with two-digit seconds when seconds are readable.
7,05,16
